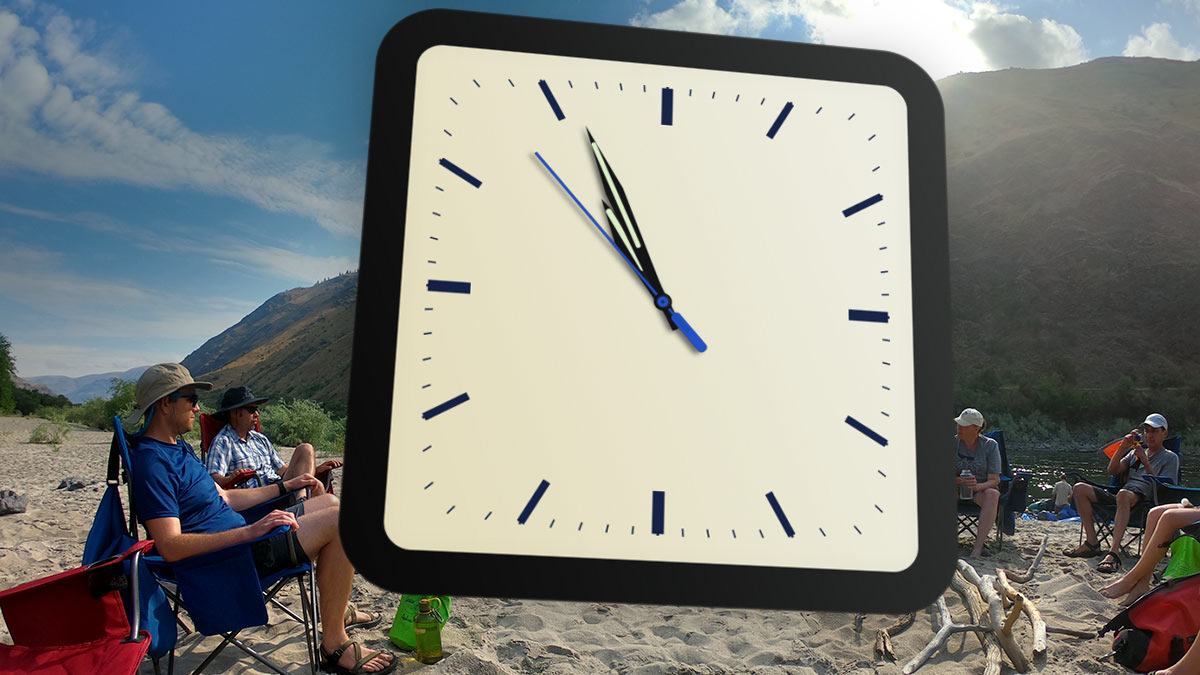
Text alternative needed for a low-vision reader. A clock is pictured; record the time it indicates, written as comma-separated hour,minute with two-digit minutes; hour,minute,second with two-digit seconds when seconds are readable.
10,55,53
